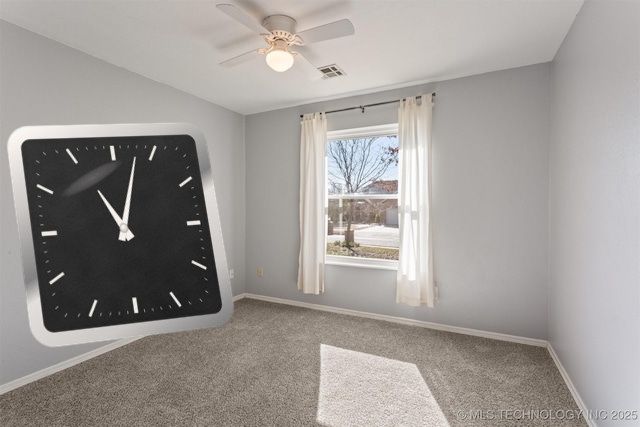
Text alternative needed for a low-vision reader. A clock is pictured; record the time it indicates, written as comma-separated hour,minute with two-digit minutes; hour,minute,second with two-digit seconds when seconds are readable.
11,03
